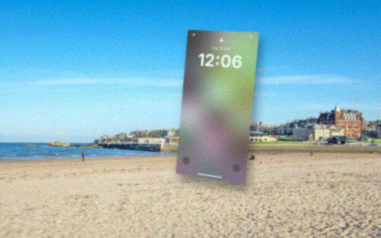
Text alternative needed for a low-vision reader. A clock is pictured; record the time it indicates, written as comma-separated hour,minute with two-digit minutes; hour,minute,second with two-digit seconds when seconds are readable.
12,06
